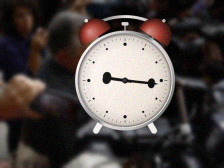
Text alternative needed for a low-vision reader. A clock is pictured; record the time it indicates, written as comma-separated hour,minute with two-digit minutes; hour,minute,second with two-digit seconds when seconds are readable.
9,16
